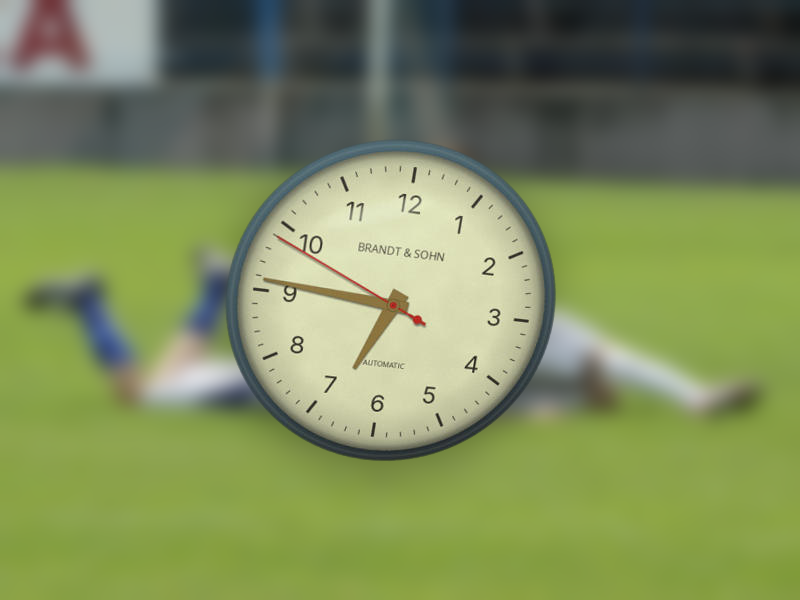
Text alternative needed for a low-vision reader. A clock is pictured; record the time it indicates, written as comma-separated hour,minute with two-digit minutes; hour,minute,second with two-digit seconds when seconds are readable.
6,45,49
